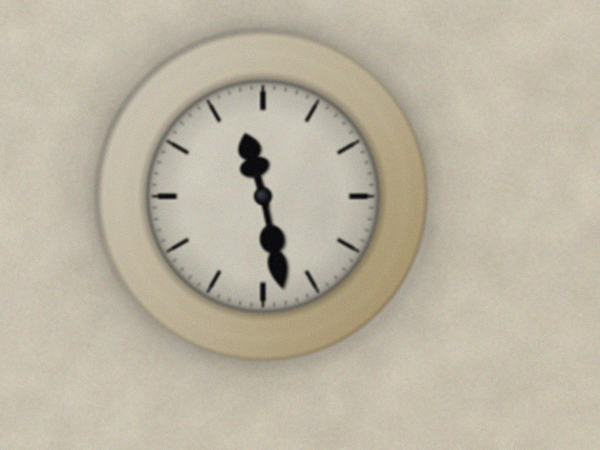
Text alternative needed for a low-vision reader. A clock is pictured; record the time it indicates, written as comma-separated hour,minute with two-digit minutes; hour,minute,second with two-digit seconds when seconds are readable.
11,28
